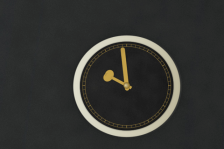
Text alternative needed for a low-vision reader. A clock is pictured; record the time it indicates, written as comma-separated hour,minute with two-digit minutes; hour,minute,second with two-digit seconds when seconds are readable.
9,59
